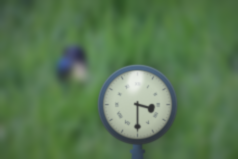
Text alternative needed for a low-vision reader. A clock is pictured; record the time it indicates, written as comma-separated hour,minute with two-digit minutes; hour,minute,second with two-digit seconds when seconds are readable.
3,30
